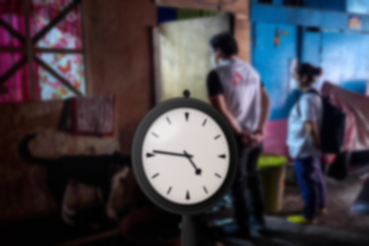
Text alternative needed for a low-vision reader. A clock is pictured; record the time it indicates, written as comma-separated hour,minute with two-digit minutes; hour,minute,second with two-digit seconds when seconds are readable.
4,46
